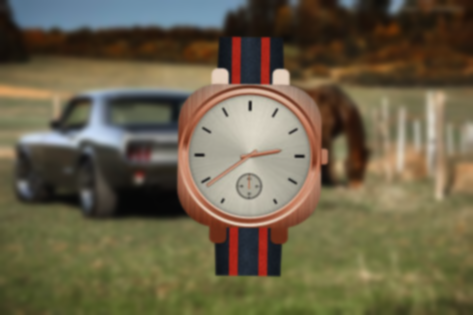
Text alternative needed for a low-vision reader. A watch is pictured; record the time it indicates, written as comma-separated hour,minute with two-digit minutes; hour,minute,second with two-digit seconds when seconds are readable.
2,39
